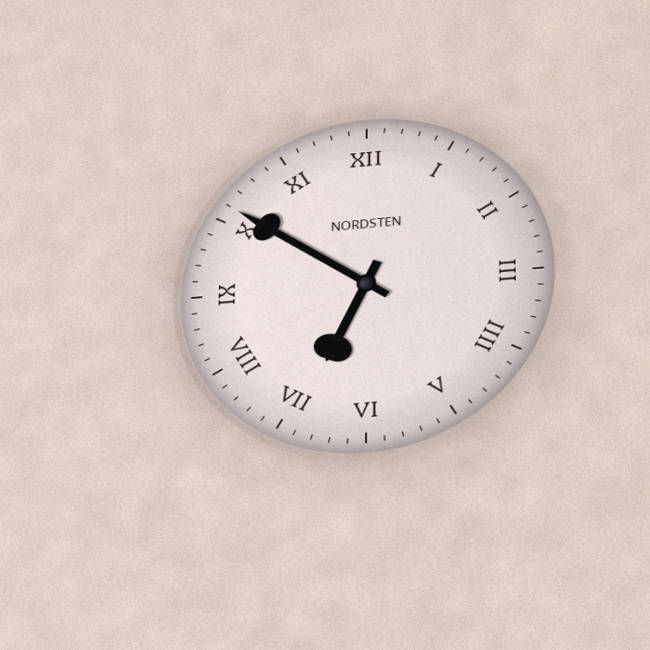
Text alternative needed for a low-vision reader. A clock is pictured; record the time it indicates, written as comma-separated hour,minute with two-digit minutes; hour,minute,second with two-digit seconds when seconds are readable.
6,51
